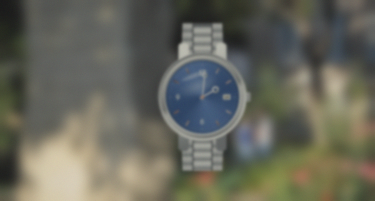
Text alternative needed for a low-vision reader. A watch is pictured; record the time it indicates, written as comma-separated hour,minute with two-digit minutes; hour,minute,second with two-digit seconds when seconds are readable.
2,01
